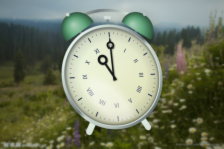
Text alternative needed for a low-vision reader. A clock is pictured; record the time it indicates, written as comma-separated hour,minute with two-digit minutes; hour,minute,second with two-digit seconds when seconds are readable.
11,00
